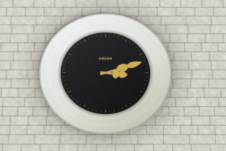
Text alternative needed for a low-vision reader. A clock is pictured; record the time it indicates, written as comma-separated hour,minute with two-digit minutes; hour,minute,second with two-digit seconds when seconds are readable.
3,12
